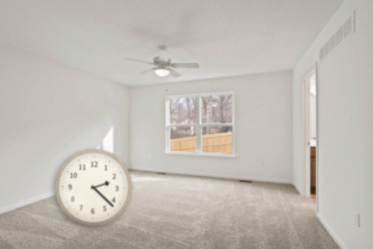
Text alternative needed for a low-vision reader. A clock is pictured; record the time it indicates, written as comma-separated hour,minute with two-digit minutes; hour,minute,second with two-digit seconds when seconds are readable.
2,22
